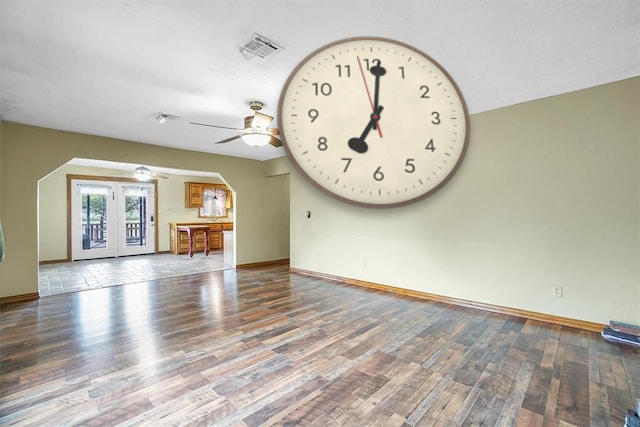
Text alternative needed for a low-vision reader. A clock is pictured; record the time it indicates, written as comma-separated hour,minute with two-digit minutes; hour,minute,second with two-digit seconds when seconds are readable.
7,00,58
